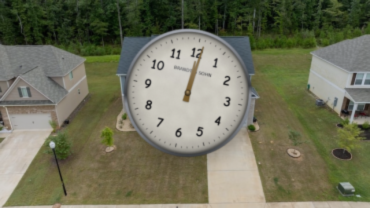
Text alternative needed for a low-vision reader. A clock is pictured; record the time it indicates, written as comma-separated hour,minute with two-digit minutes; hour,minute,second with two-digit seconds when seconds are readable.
12,01
